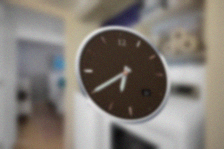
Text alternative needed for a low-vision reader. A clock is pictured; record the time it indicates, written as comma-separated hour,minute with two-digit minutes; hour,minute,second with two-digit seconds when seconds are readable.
6,40
